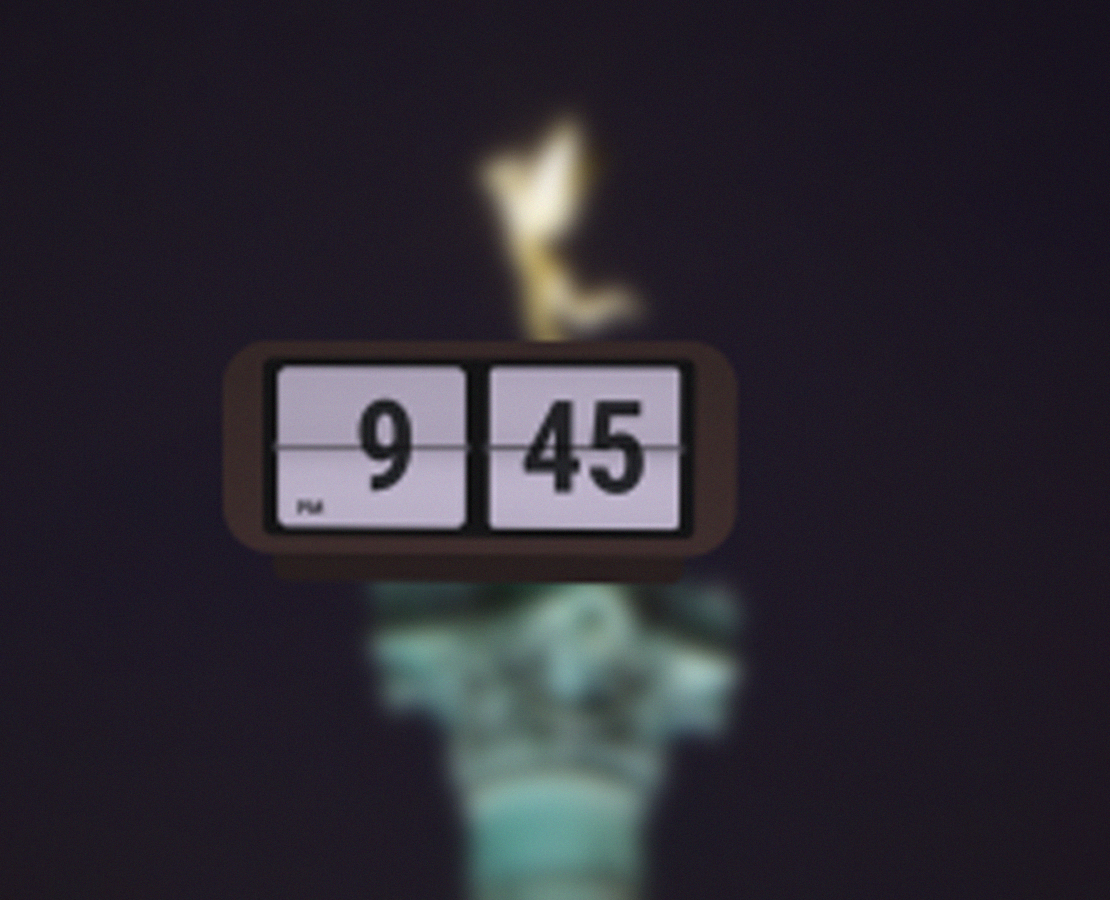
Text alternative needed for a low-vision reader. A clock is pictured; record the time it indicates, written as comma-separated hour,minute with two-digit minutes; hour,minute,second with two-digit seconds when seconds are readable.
9,45
